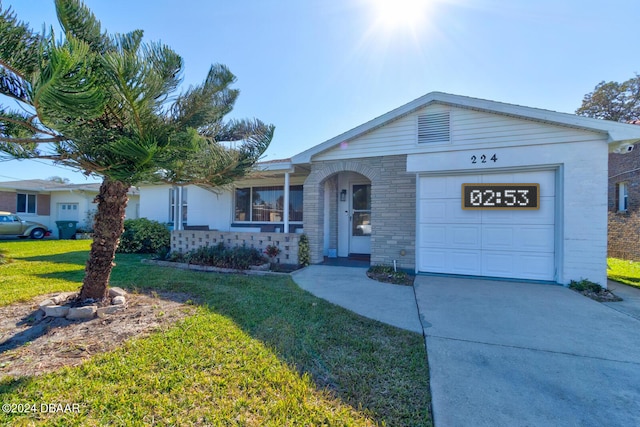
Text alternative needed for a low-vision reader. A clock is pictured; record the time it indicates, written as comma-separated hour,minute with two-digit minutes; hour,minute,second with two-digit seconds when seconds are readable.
2,53
